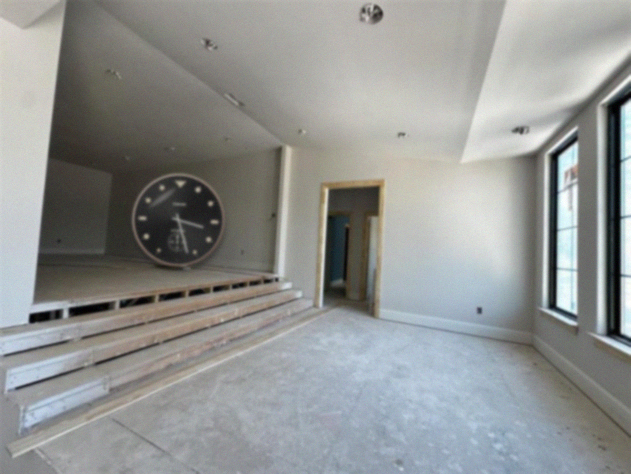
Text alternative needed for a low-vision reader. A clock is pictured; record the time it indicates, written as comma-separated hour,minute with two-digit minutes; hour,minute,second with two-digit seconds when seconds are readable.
3,27
